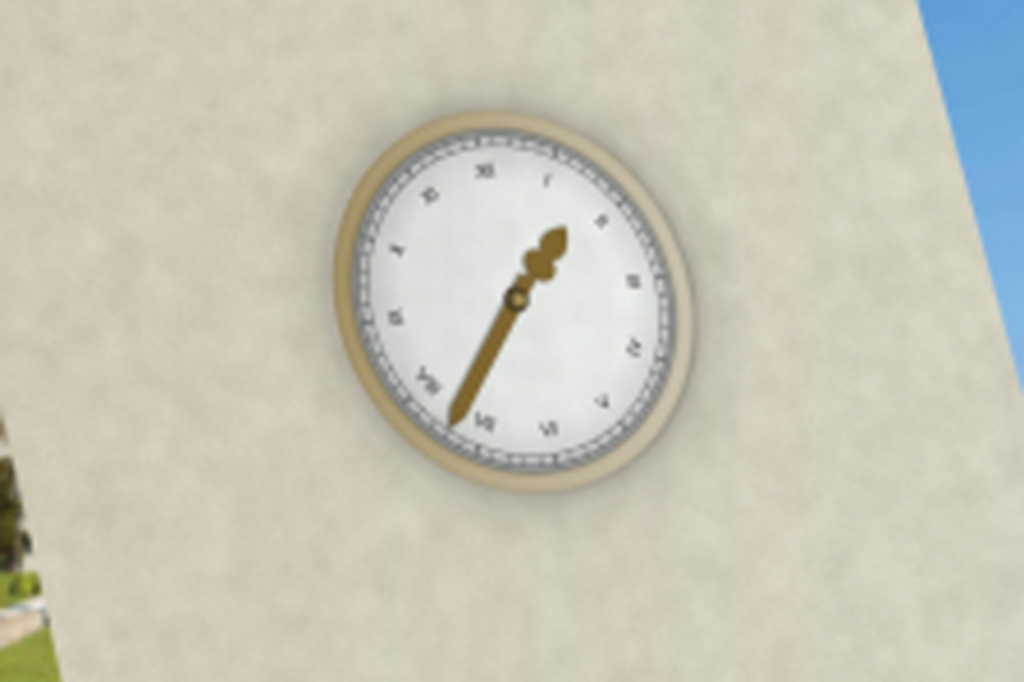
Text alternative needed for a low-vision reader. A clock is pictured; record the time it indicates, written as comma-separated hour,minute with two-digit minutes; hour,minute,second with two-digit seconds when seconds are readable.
1,37
